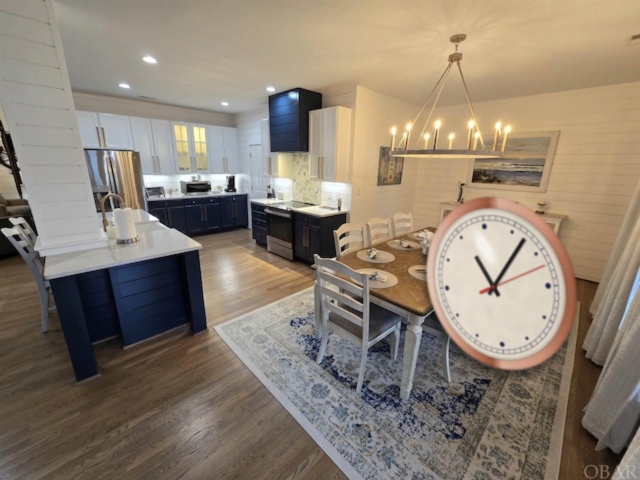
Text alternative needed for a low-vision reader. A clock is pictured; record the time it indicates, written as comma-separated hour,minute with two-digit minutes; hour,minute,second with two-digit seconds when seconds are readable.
11,07,12
